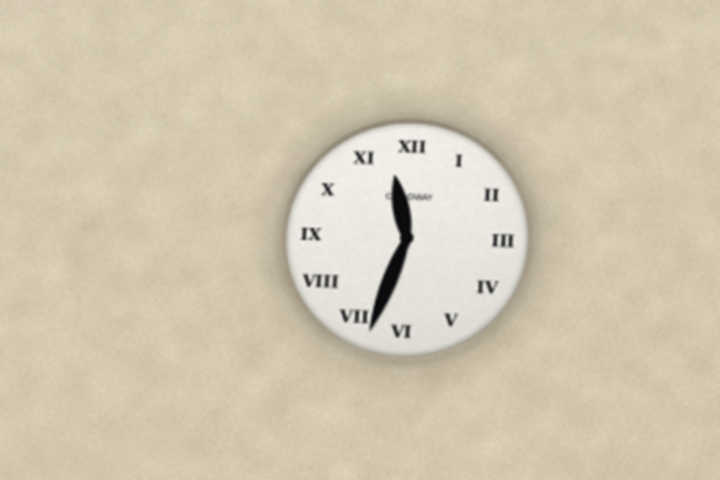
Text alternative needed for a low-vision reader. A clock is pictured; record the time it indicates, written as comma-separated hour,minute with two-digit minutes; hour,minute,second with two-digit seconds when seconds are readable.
11,33
